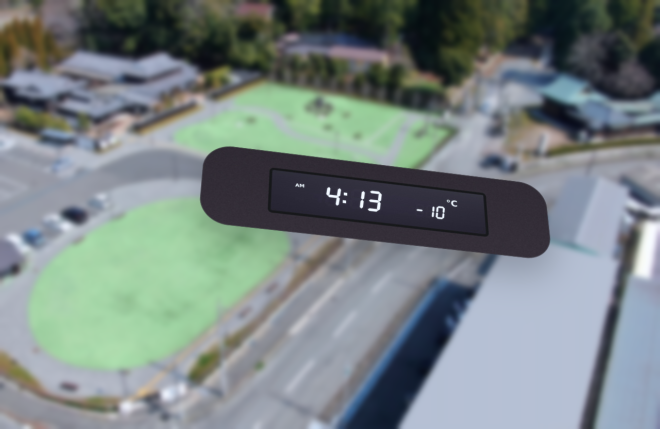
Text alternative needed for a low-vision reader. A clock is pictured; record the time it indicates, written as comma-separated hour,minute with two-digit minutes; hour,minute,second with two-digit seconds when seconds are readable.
4,13
